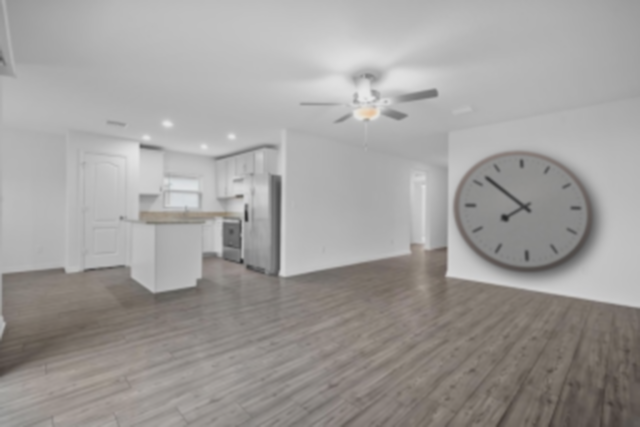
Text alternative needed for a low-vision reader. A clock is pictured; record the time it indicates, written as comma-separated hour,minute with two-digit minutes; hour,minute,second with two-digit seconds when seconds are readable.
7,52
